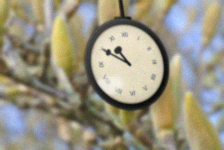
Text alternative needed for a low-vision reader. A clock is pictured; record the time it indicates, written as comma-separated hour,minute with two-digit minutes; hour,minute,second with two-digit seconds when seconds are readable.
10,50
